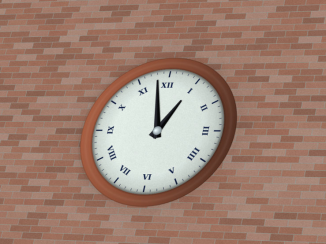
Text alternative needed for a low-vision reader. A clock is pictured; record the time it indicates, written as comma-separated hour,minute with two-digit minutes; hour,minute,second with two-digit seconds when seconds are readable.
12,58
